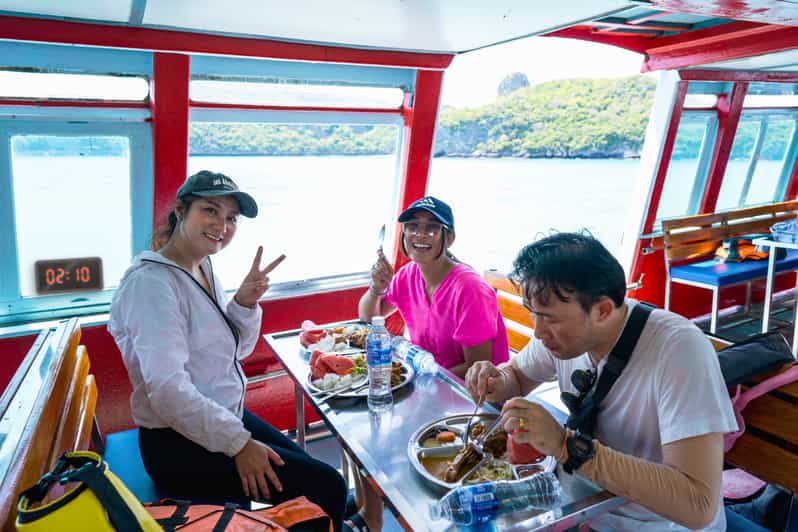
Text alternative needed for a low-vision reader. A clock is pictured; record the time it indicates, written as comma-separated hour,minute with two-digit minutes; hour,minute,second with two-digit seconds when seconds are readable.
2,10
